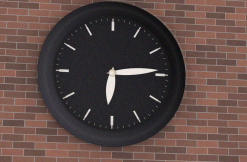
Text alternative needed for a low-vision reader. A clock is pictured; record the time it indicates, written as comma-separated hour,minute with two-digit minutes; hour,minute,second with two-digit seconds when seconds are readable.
6,14
